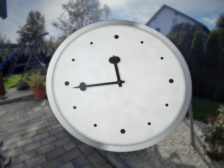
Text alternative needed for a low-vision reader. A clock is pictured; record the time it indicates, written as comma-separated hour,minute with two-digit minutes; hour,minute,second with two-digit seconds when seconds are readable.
11,44
